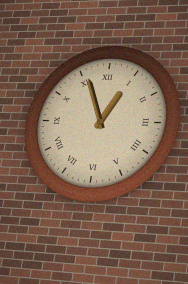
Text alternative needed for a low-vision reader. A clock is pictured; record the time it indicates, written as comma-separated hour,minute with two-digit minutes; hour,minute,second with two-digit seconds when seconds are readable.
12,56
